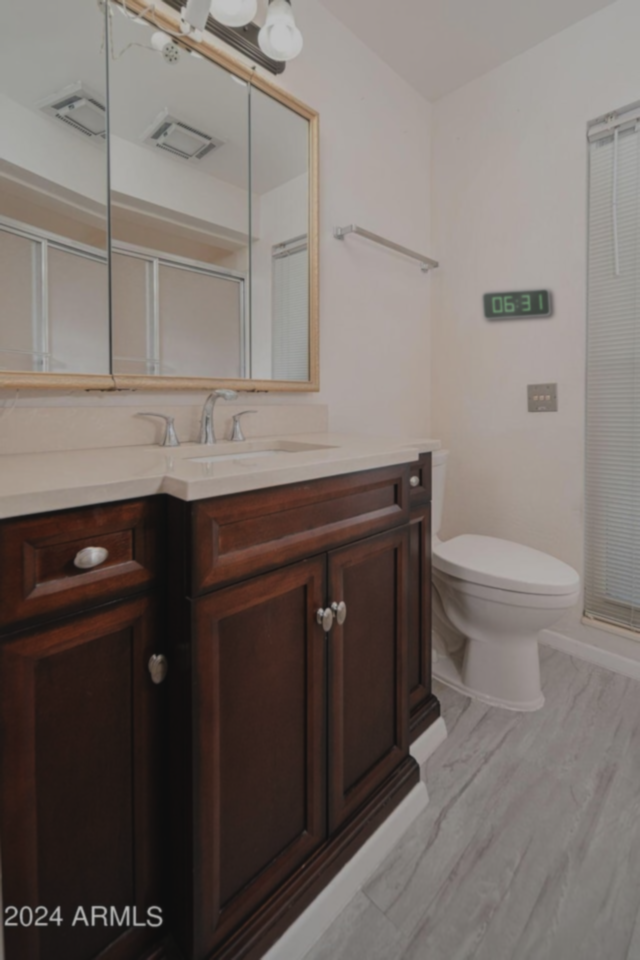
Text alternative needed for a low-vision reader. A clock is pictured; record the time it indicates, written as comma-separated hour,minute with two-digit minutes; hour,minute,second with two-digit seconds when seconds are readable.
6,31
